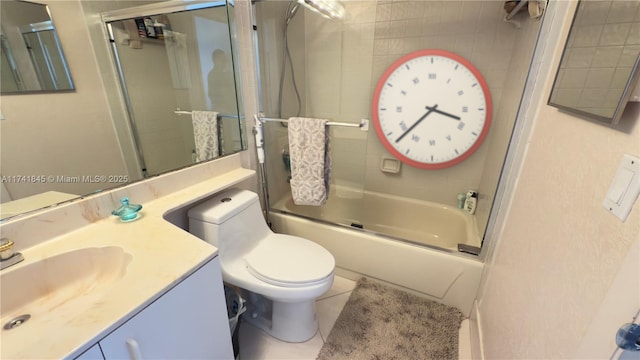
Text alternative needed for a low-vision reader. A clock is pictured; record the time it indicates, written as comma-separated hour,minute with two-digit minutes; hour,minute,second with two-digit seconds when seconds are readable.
3,38
